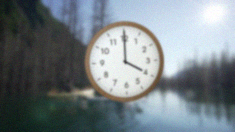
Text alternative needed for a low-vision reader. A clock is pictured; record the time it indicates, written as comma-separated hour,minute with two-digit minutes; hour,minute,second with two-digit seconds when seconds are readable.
4,00
